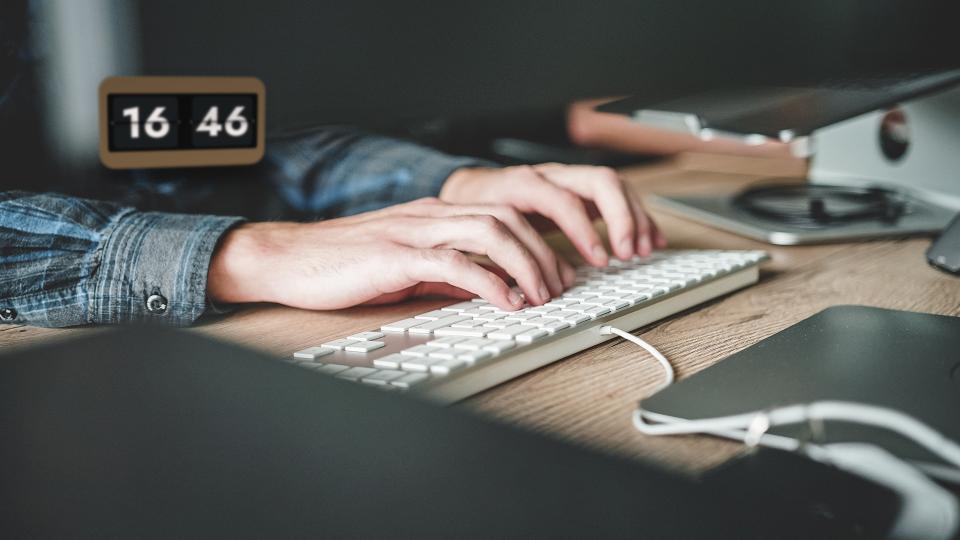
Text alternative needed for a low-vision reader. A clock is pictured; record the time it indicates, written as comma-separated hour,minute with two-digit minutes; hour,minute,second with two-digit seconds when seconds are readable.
16,46
